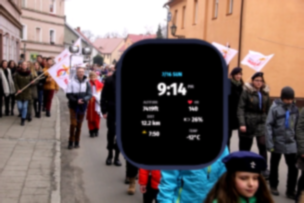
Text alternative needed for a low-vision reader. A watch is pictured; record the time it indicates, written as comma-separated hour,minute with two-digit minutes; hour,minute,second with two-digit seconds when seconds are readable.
9,14
